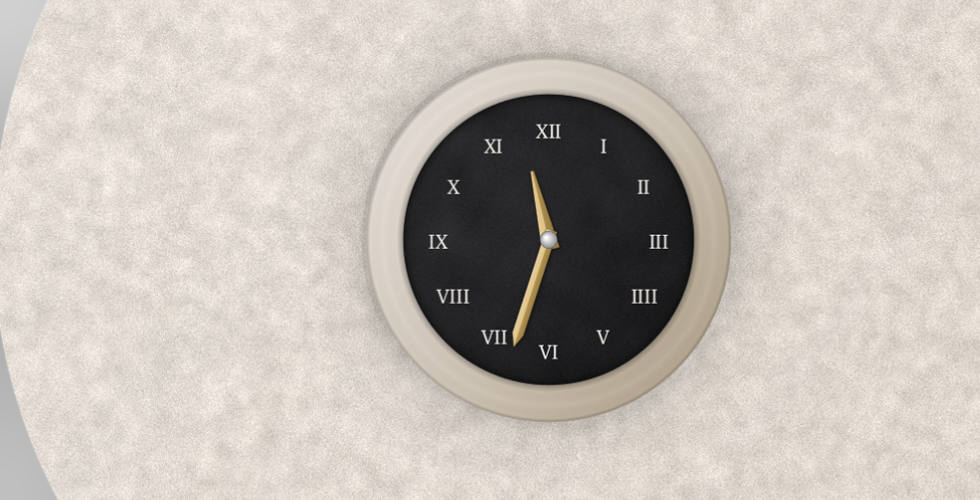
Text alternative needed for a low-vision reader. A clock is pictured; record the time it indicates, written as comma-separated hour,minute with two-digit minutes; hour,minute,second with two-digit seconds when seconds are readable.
11,33
